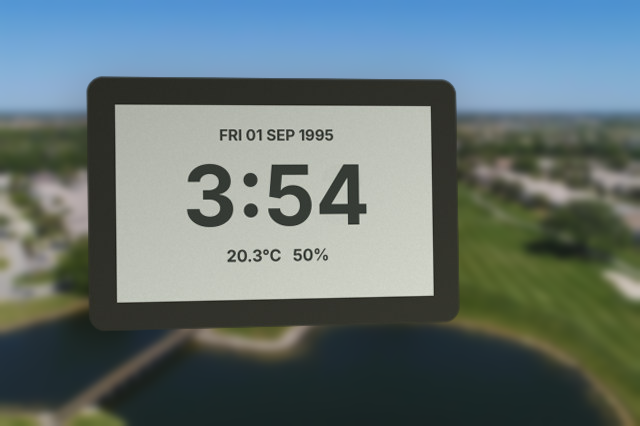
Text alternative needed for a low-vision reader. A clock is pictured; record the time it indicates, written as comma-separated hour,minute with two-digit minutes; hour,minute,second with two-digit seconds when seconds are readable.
3,54
